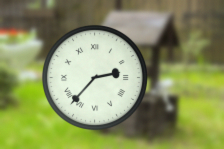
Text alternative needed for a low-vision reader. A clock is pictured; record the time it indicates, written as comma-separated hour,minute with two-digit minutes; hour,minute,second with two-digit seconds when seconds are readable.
2,37
